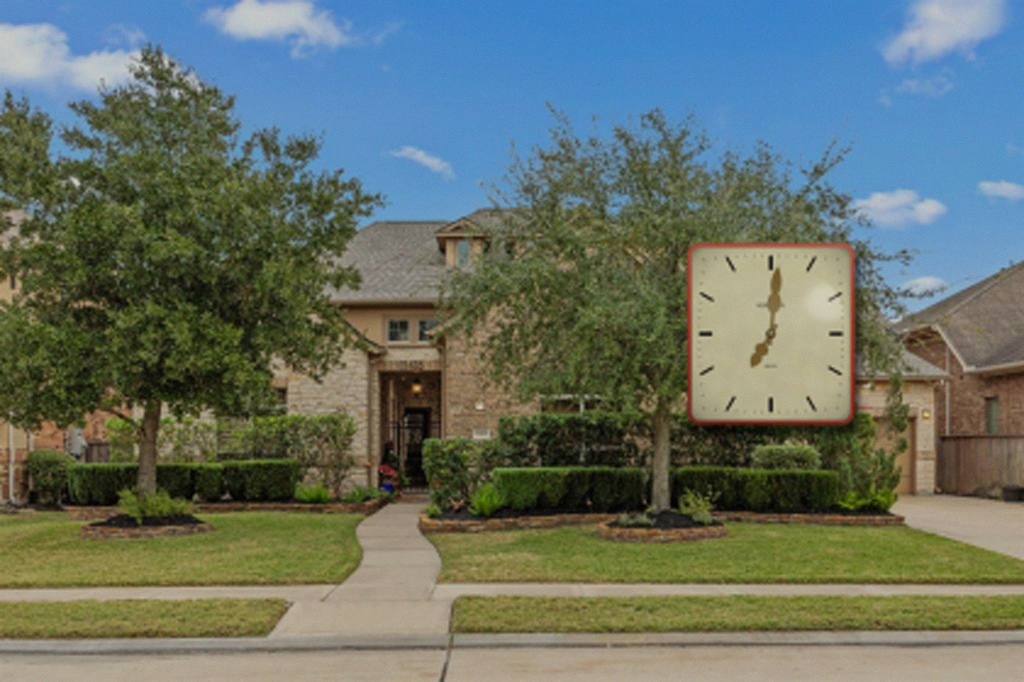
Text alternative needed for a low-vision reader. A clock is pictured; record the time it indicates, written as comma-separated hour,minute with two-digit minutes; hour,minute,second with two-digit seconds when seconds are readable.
7,01
